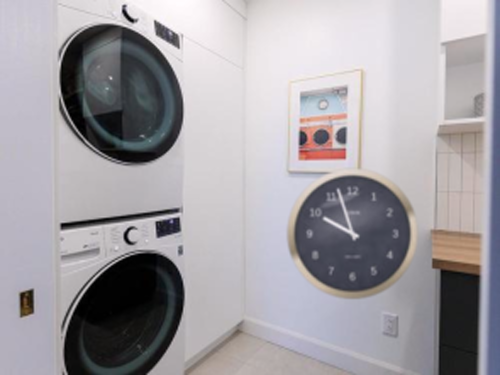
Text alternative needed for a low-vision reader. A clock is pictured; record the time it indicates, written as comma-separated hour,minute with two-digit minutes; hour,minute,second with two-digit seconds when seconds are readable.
9,57
